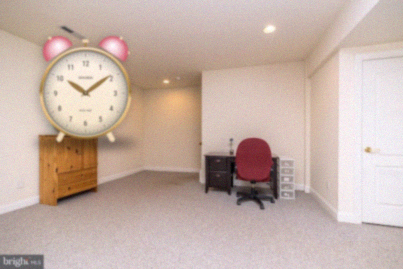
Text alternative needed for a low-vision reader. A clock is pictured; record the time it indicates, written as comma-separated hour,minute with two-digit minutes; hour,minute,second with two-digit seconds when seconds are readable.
10,09
